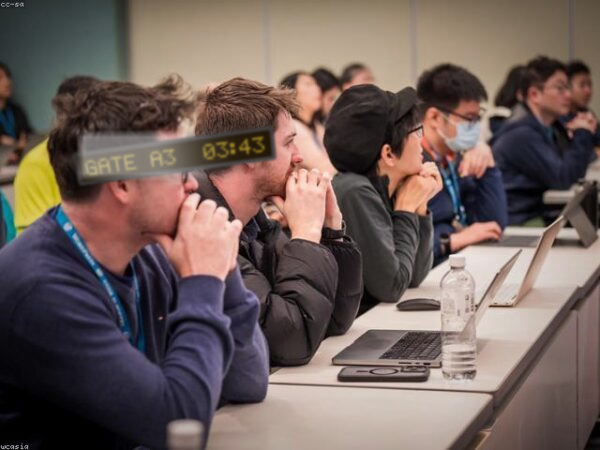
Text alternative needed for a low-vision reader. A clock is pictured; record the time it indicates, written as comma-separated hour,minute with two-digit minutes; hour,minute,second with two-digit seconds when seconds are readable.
3,43
